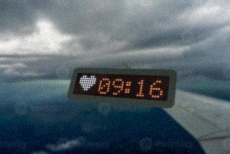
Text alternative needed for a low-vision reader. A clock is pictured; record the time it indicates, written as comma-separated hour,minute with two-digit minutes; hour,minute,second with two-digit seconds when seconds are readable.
9,16
